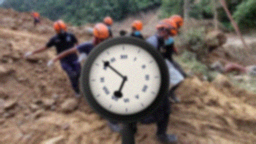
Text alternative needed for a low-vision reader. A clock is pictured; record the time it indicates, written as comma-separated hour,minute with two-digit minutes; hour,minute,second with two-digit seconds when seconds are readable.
6,52
